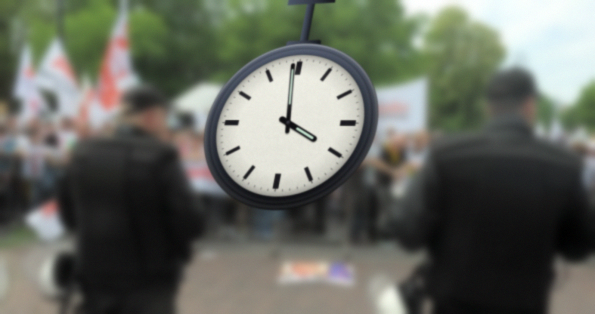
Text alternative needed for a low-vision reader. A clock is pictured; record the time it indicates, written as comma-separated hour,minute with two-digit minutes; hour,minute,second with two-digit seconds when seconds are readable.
3,59
